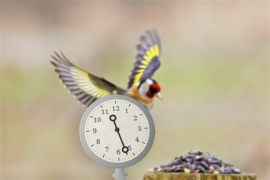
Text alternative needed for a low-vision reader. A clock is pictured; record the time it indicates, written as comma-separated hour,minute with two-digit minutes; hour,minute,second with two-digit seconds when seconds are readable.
11,27
